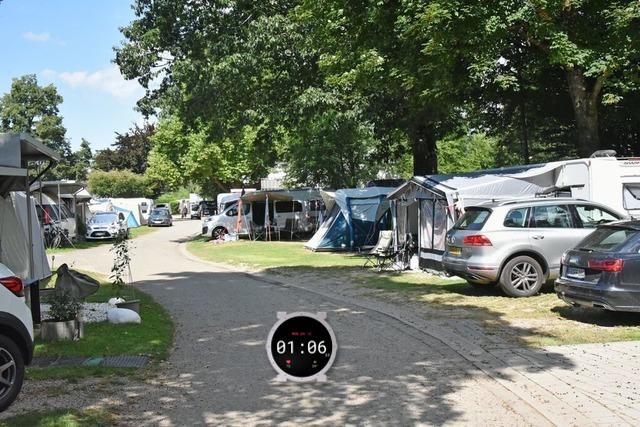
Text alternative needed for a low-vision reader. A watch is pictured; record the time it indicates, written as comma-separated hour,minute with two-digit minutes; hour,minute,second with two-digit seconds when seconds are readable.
1,06
